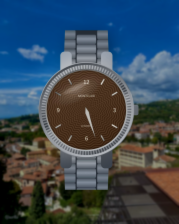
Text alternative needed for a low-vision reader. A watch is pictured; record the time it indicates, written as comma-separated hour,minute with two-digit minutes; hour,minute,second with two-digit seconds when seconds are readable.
5,27
